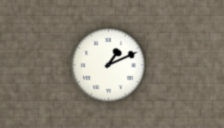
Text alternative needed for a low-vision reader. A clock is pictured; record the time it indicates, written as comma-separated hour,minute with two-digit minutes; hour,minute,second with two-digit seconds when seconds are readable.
1,11
